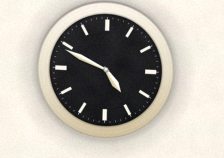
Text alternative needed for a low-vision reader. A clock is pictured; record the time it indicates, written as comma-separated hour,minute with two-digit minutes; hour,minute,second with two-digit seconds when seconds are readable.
4,49
